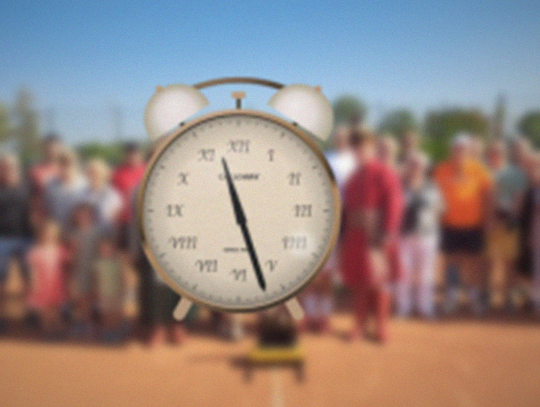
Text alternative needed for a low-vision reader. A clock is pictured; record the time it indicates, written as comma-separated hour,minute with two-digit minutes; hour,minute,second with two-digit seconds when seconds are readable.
11,27
